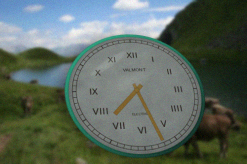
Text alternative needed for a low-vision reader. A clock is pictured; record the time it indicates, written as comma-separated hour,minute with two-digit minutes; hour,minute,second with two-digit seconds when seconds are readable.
7,27
